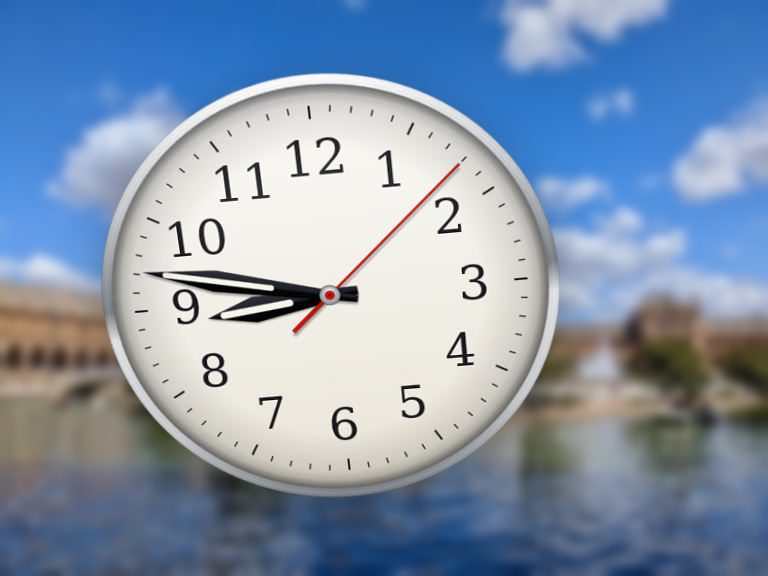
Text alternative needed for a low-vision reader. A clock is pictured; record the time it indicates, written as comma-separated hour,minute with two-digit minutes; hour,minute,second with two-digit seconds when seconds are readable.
8,47,08
